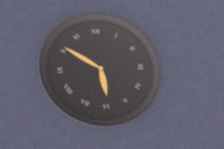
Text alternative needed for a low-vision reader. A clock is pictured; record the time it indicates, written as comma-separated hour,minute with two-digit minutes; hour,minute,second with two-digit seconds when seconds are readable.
5,51
